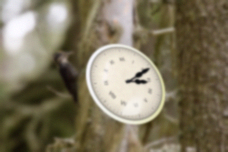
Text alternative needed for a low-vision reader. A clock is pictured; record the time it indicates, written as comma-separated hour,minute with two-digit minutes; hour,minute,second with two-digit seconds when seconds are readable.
3,11
